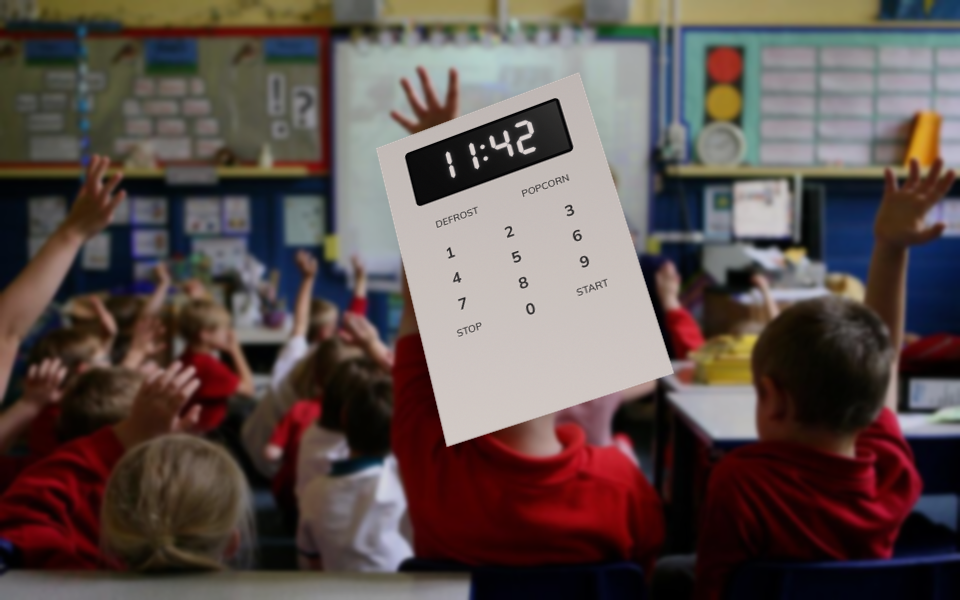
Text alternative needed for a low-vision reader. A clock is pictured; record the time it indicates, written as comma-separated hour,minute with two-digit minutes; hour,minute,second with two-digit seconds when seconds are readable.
11,42
